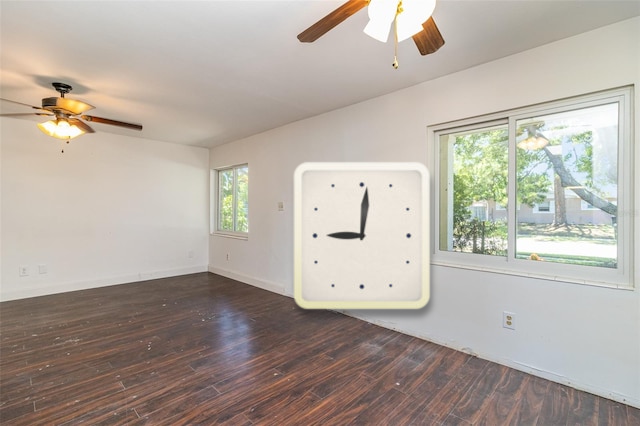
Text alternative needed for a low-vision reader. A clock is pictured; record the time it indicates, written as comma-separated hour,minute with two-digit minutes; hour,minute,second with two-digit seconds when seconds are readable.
9,01
